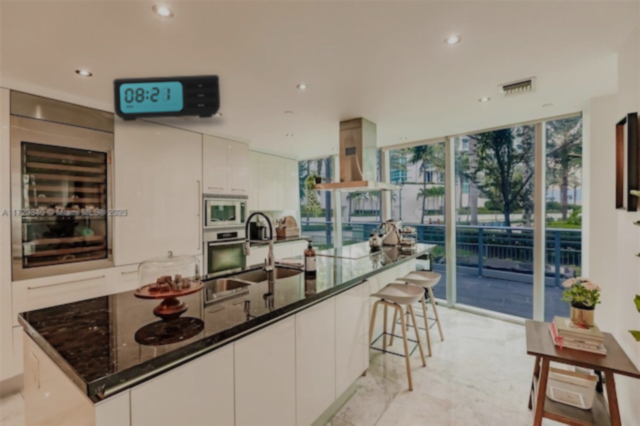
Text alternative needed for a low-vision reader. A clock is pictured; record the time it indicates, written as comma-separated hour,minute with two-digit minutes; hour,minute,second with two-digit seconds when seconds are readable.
8,21
